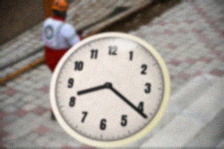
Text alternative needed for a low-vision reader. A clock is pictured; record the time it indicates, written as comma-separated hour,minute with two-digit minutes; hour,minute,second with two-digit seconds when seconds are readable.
8,21
